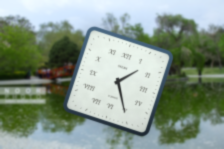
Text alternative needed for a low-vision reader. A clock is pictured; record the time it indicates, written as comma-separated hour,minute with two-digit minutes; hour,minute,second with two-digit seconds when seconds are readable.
1,25
